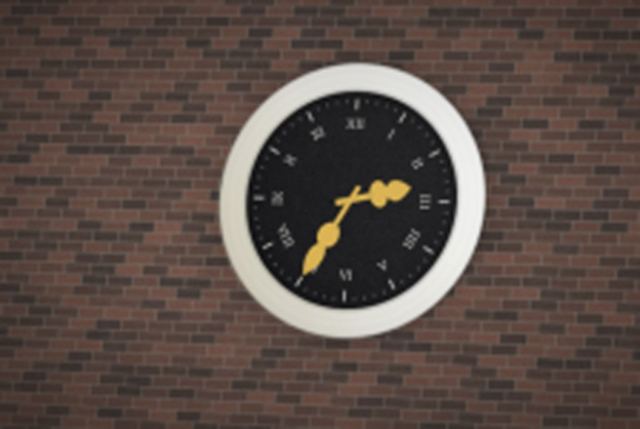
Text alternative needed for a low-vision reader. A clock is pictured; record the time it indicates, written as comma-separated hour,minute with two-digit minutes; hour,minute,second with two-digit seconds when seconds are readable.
2,35
